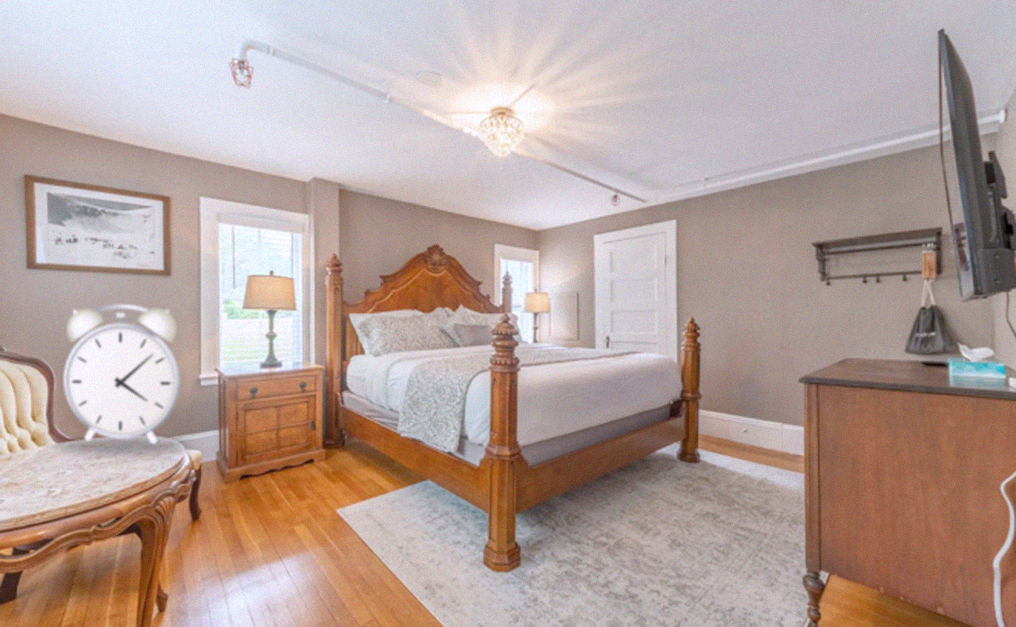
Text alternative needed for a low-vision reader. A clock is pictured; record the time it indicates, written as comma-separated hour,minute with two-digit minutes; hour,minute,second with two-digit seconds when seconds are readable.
4,08
